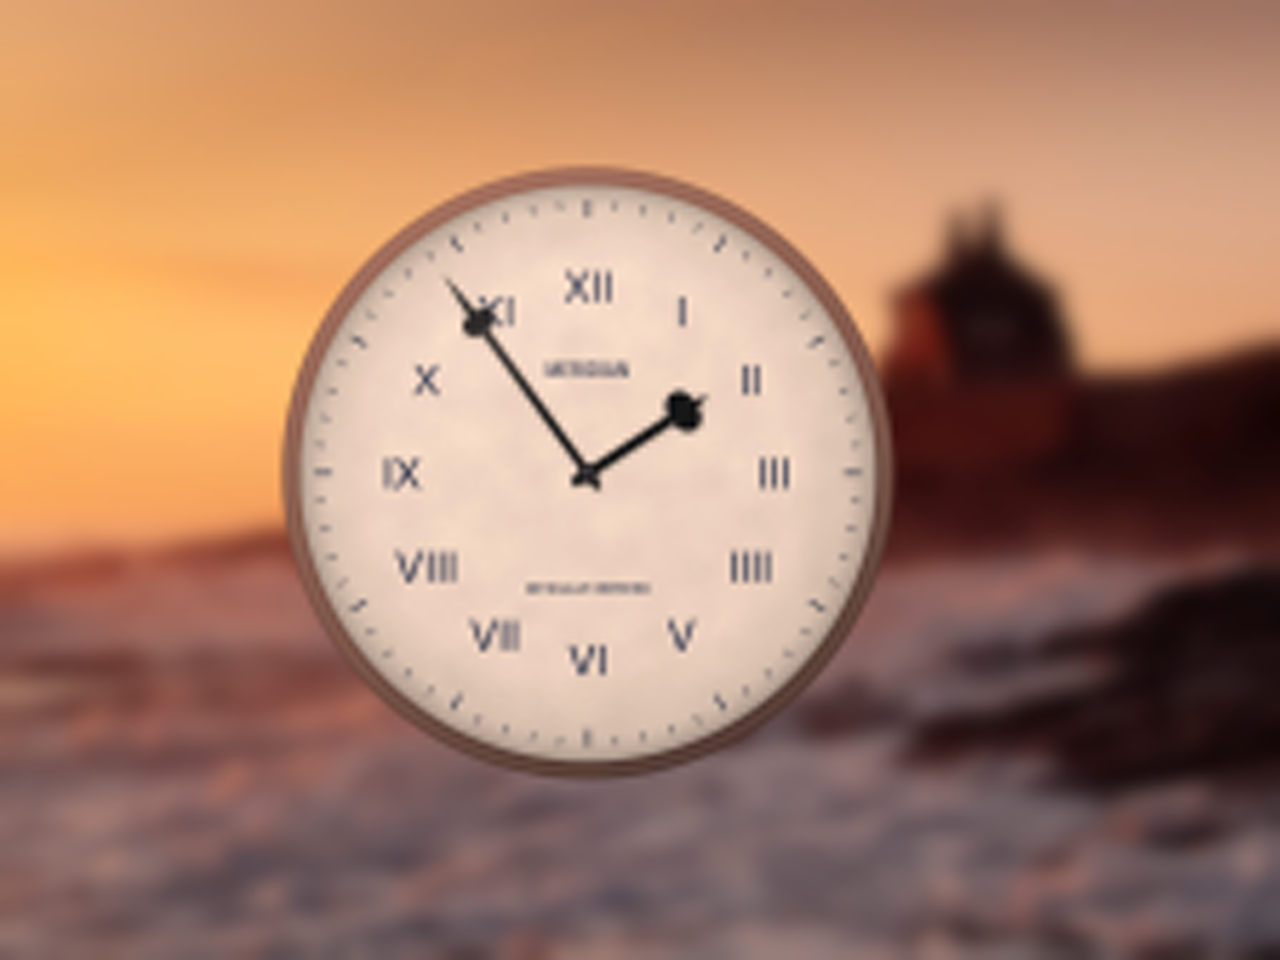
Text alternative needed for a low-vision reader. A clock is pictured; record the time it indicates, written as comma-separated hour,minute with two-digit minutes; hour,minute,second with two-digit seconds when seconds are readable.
1,54
